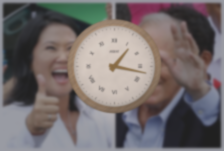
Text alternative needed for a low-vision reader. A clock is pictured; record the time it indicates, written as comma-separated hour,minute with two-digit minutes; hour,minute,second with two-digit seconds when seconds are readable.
1,17
